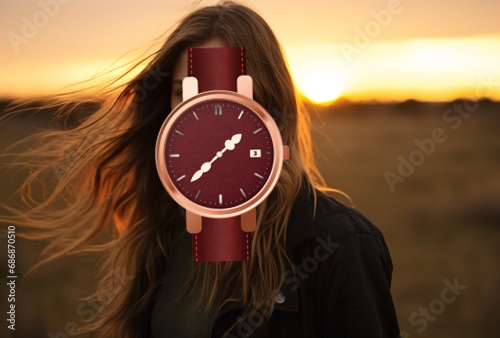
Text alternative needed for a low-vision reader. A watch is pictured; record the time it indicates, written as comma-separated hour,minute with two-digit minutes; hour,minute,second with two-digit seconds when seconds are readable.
1,38
